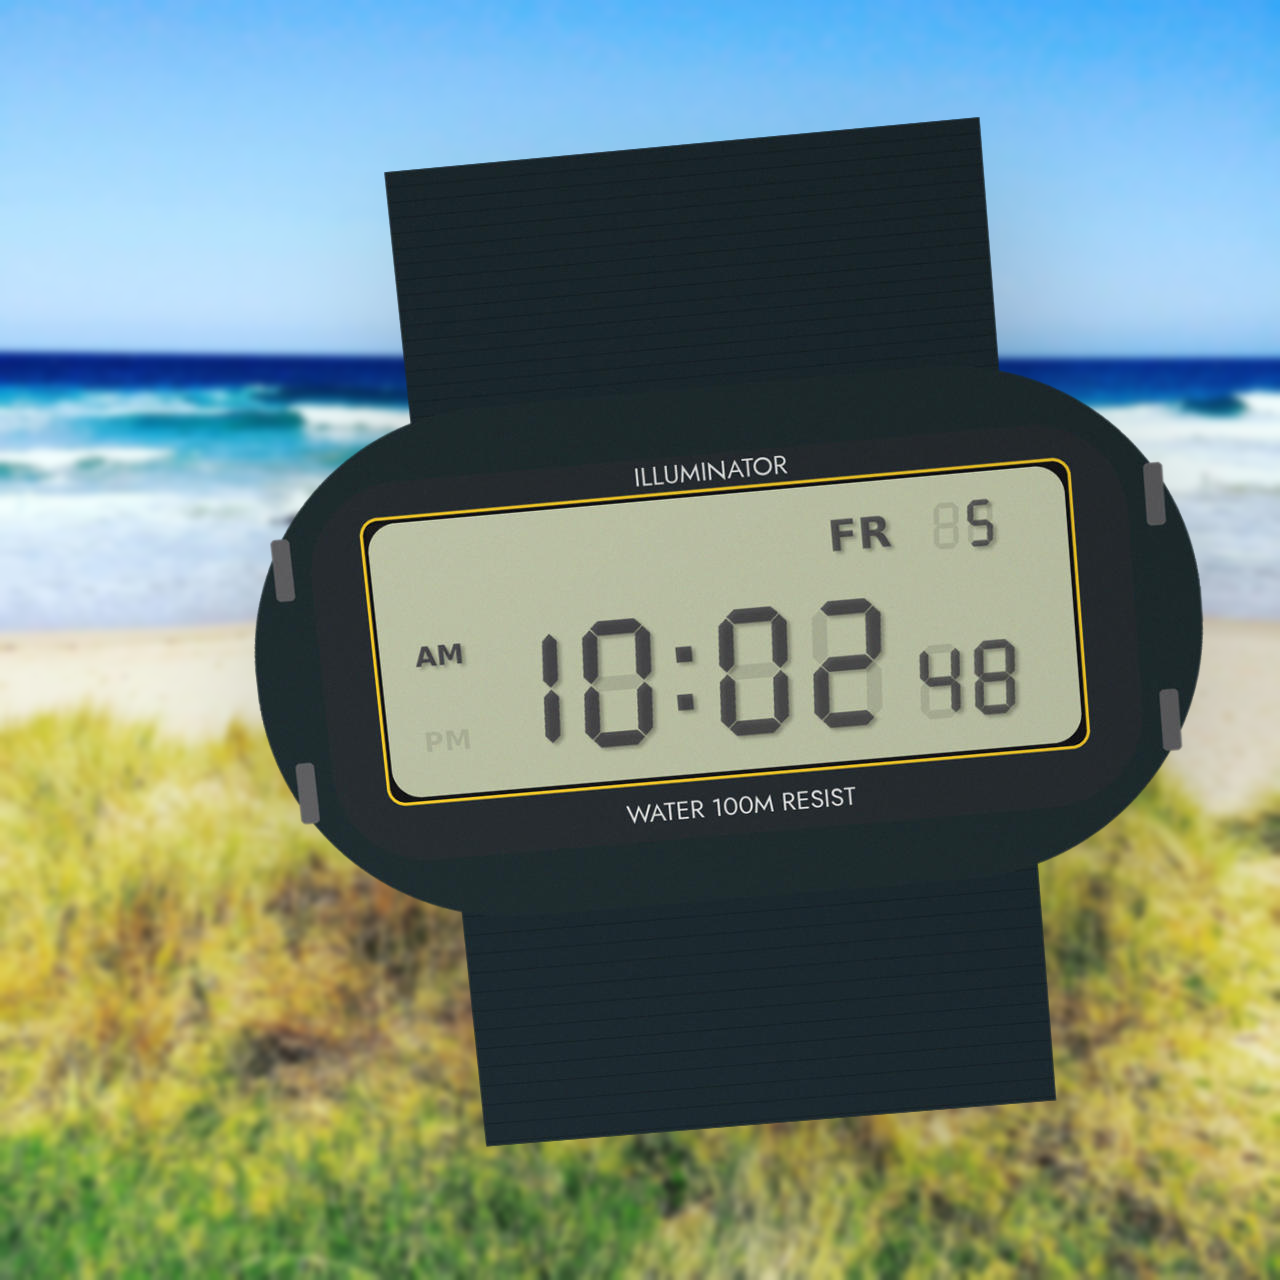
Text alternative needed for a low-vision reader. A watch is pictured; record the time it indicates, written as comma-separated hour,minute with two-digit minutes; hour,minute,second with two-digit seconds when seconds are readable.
10,02,48
